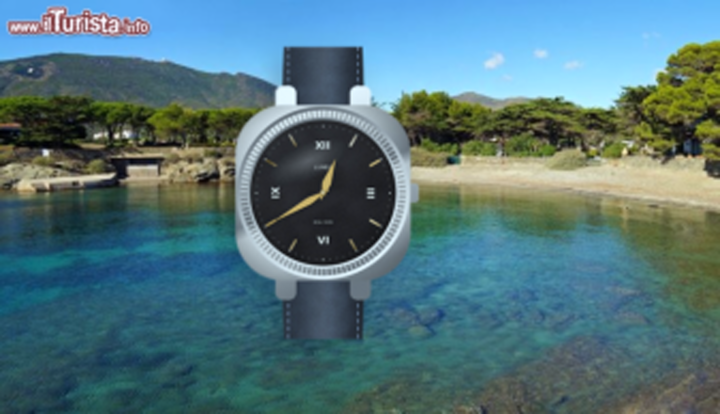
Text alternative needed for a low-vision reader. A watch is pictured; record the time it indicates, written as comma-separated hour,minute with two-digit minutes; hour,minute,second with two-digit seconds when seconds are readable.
12,40
